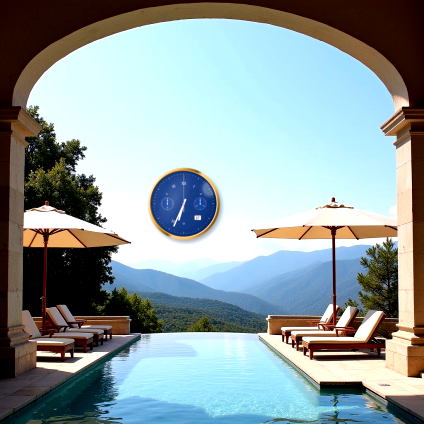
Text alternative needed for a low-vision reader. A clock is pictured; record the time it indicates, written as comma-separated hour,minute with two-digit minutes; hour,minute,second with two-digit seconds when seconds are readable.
6,34
